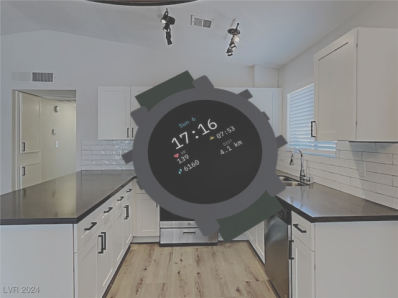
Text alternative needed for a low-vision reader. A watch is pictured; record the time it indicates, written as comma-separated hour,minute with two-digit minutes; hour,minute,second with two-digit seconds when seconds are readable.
17,16
